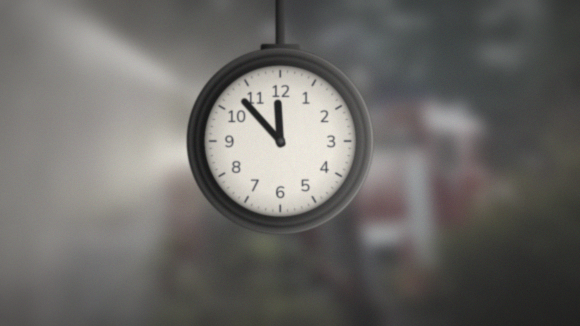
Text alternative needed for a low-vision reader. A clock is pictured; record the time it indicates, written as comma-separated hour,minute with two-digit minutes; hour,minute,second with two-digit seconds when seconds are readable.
11,53
